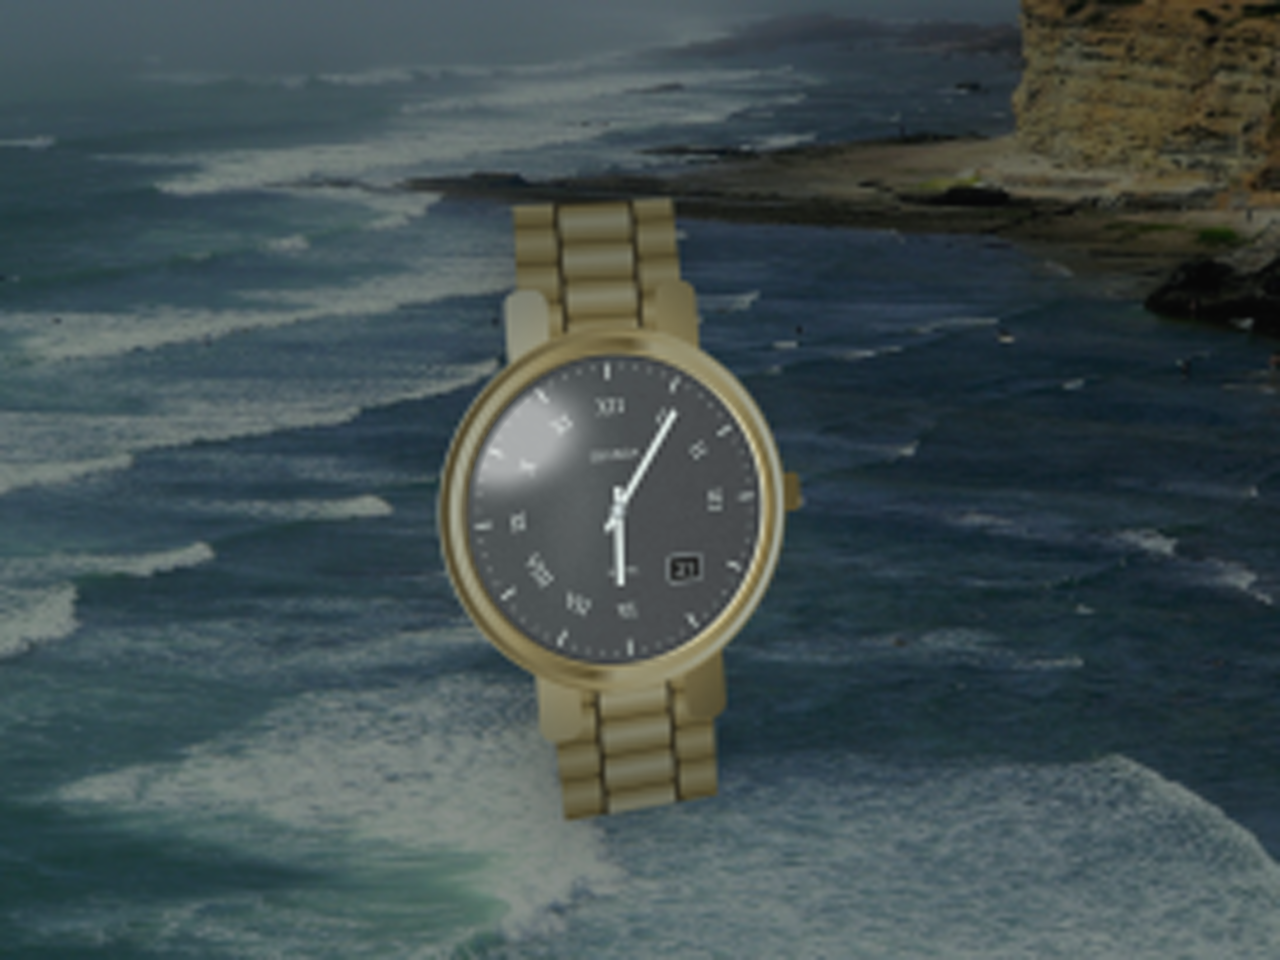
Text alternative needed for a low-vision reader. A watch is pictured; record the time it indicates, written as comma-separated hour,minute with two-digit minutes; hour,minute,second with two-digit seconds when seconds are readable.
6,06
